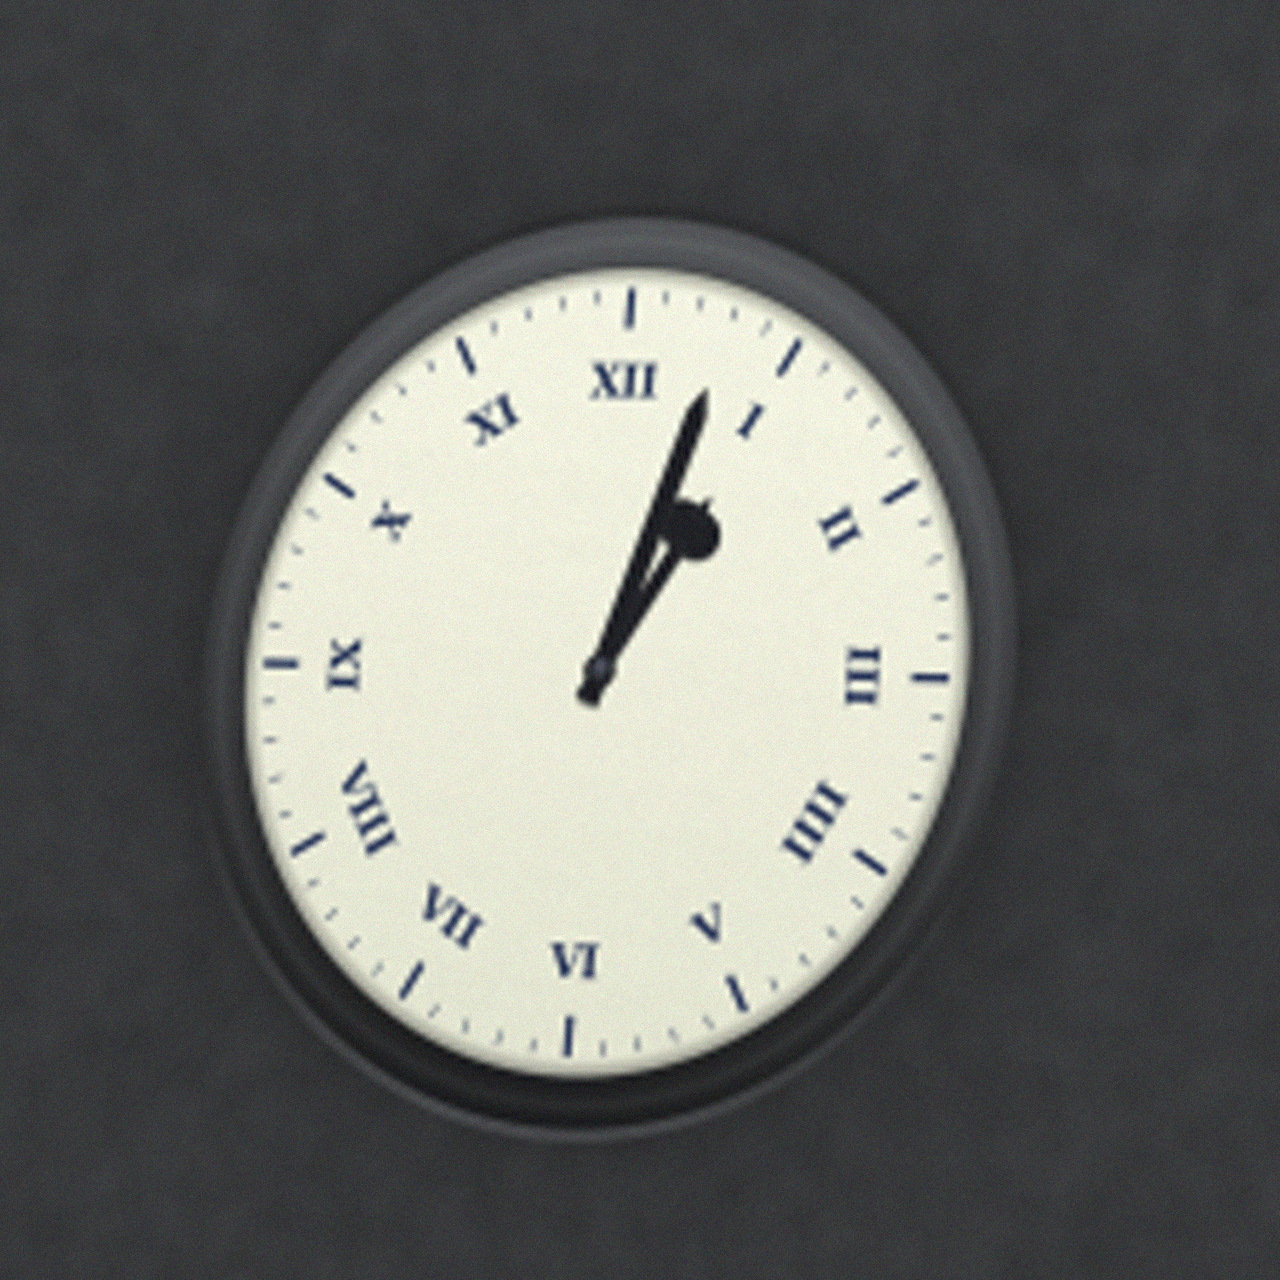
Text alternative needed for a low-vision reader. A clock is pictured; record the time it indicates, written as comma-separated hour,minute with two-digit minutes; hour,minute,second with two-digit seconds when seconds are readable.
1,03
